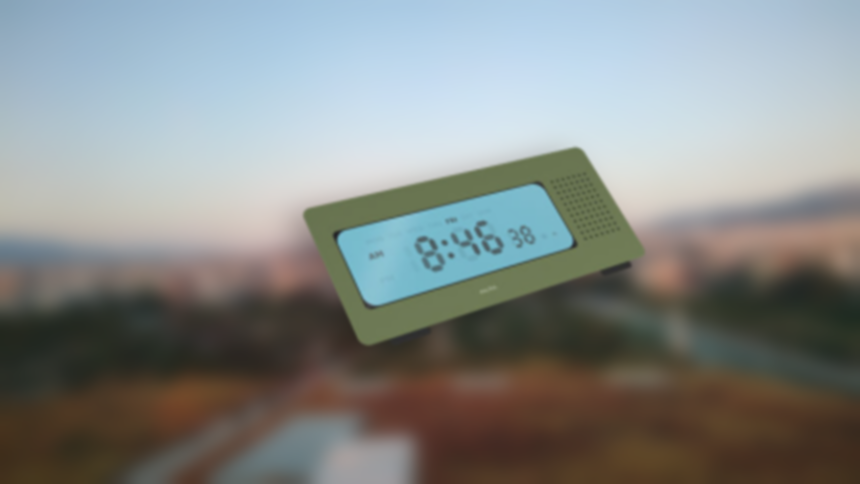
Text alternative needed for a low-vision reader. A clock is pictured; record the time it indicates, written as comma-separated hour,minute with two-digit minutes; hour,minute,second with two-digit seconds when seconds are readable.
8,46,38
